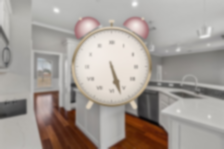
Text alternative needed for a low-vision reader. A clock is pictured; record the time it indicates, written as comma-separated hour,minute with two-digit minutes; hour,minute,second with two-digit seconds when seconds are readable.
5,27
